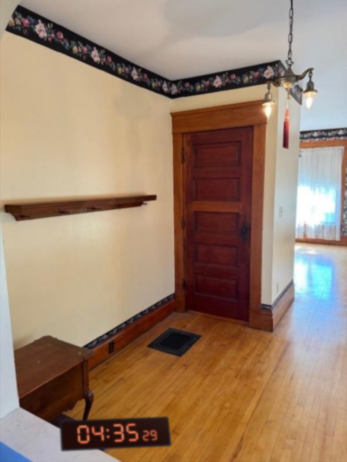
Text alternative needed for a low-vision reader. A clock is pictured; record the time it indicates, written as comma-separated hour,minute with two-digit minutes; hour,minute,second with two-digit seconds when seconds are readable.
4,35
